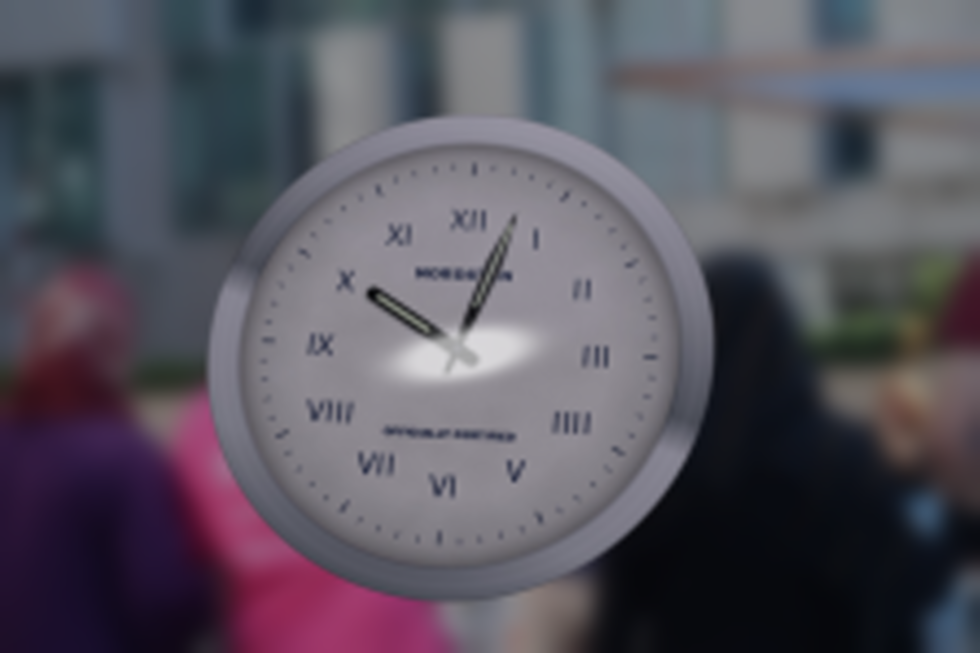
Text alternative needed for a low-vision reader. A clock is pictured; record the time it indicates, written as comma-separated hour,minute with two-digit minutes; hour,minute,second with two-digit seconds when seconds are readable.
10,03
